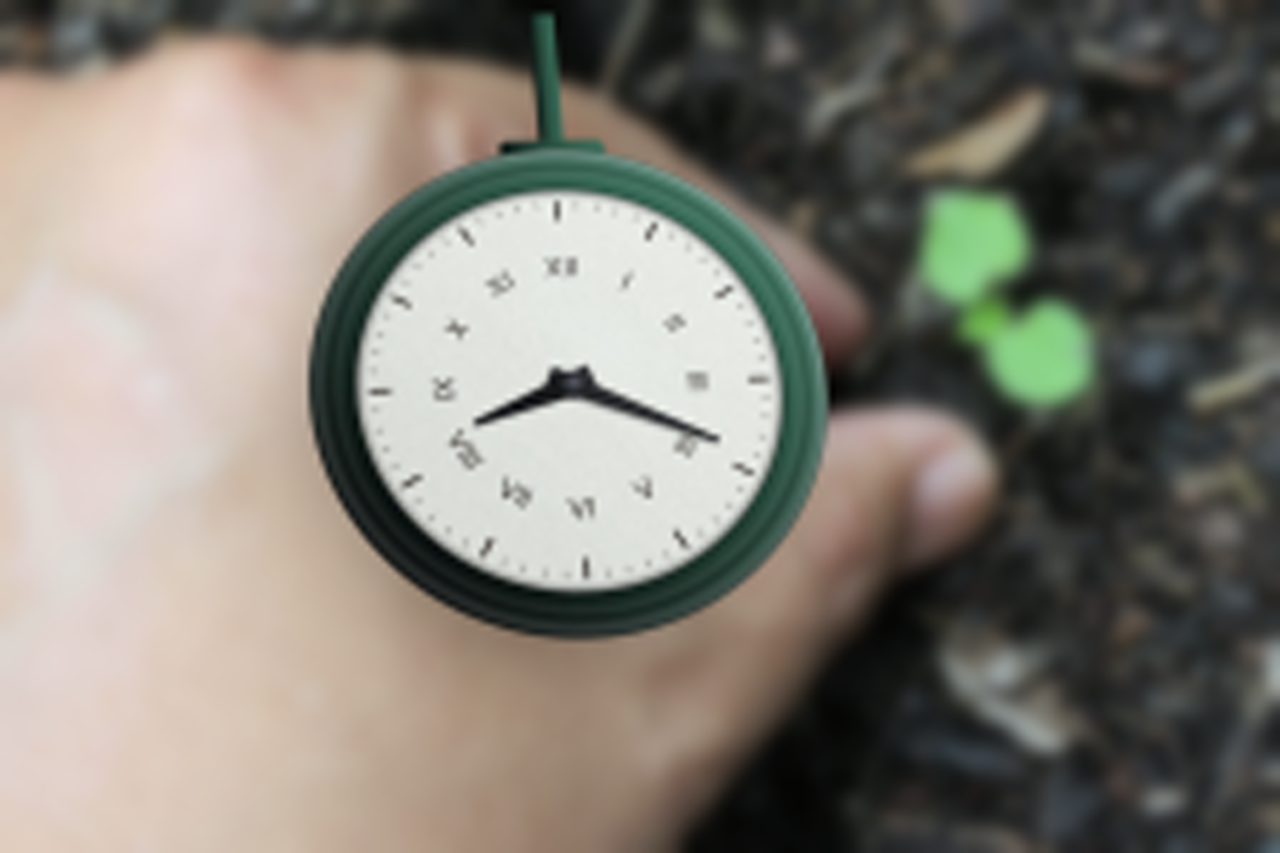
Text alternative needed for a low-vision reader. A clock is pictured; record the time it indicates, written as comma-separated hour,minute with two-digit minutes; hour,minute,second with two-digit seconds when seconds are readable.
8,19
